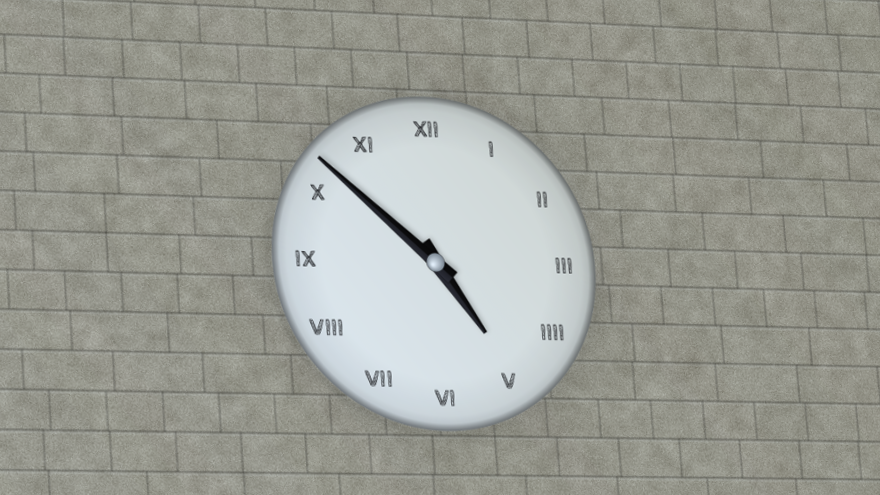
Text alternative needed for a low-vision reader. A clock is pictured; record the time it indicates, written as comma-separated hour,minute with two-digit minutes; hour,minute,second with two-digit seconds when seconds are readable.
4,52
